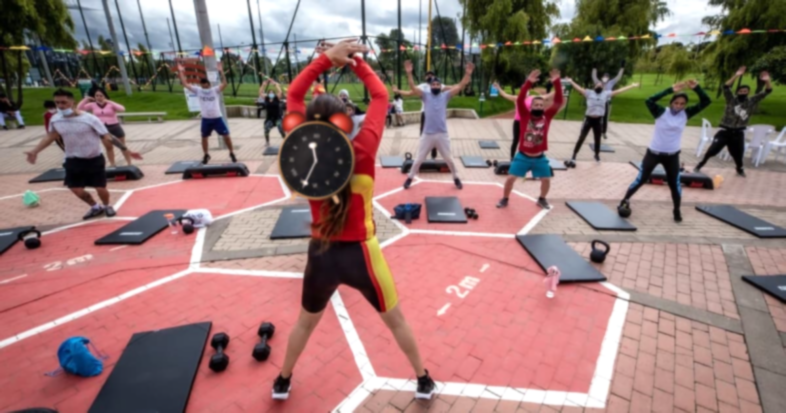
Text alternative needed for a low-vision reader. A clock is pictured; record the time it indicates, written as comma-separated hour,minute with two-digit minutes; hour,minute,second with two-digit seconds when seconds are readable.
11,34
